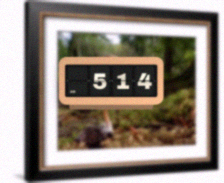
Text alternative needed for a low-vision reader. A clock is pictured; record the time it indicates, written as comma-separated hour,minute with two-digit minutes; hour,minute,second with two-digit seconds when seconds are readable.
5,14
